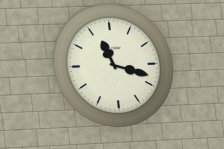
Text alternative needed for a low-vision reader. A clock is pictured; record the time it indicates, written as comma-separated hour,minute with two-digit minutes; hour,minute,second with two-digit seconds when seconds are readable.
11,18
